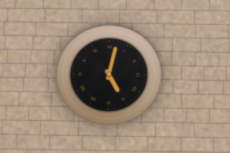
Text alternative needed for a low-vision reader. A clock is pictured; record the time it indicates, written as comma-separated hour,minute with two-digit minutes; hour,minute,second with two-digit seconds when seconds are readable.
5,02
